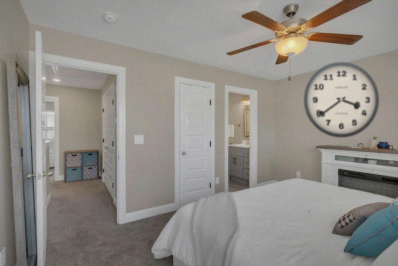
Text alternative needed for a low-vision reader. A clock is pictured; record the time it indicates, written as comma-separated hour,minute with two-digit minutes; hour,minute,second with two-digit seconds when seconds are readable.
3,39
